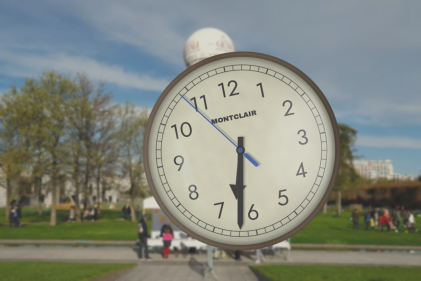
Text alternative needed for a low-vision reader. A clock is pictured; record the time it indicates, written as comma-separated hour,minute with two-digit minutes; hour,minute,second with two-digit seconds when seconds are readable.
6,31,54
